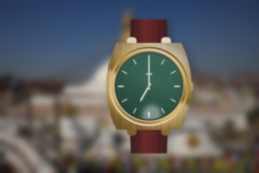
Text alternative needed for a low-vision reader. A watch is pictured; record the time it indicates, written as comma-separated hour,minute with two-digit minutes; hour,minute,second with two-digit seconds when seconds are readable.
7,00
